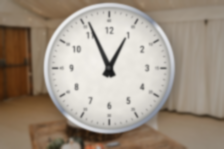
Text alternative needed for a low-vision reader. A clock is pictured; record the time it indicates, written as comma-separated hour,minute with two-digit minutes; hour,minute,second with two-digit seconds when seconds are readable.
12,56
